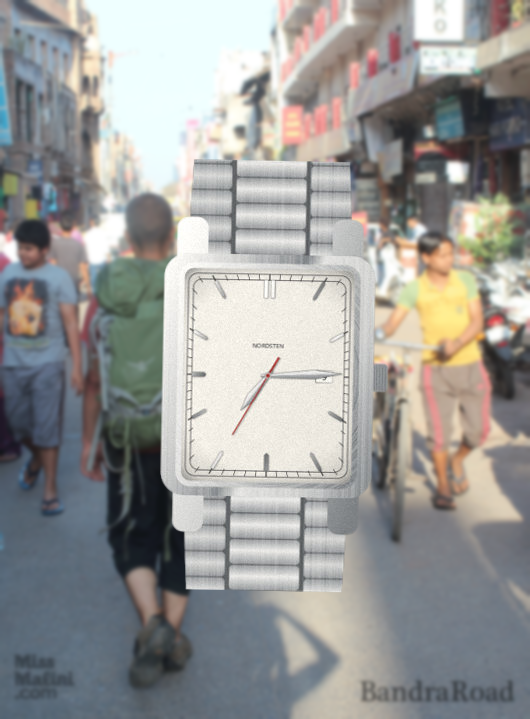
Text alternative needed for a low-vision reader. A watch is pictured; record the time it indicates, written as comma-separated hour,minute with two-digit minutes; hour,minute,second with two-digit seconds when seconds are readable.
7,14,35
